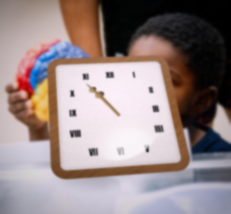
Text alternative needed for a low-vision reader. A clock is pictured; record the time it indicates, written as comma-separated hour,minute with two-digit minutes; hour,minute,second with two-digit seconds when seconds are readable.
10,54
